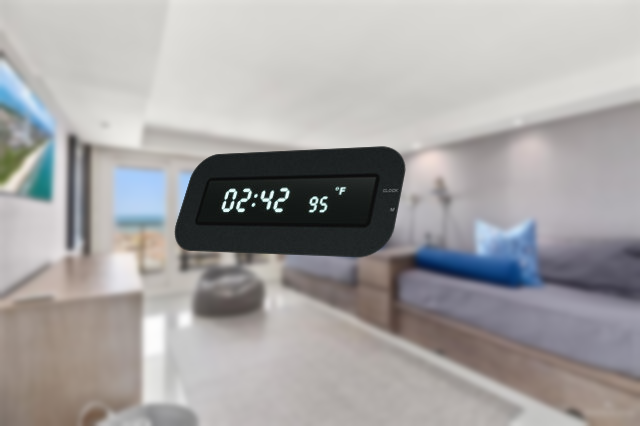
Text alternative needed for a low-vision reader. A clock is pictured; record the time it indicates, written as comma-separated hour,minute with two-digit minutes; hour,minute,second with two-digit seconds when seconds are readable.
2,42
